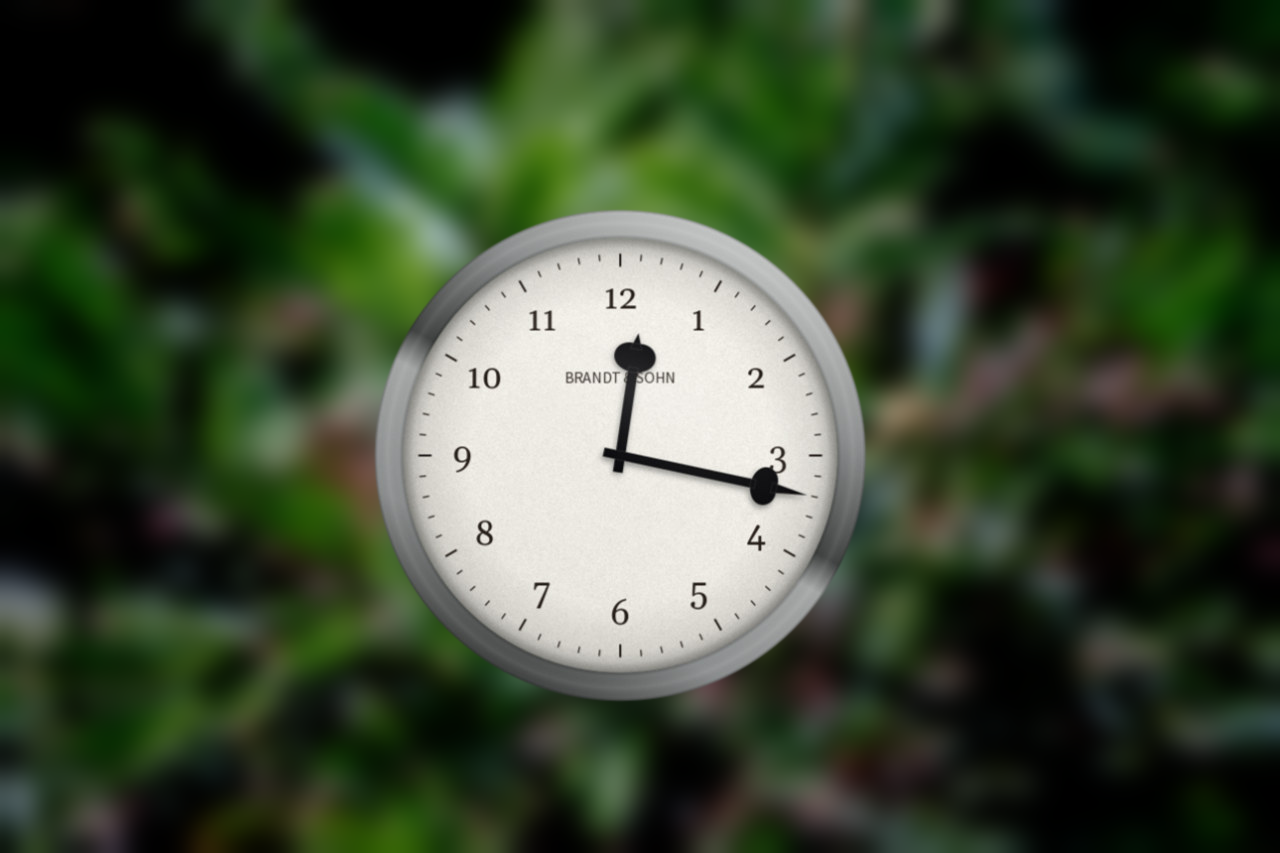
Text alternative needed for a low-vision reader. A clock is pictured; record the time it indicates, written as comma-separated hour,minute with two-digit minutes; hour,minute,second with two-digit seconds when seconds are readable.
12,17
